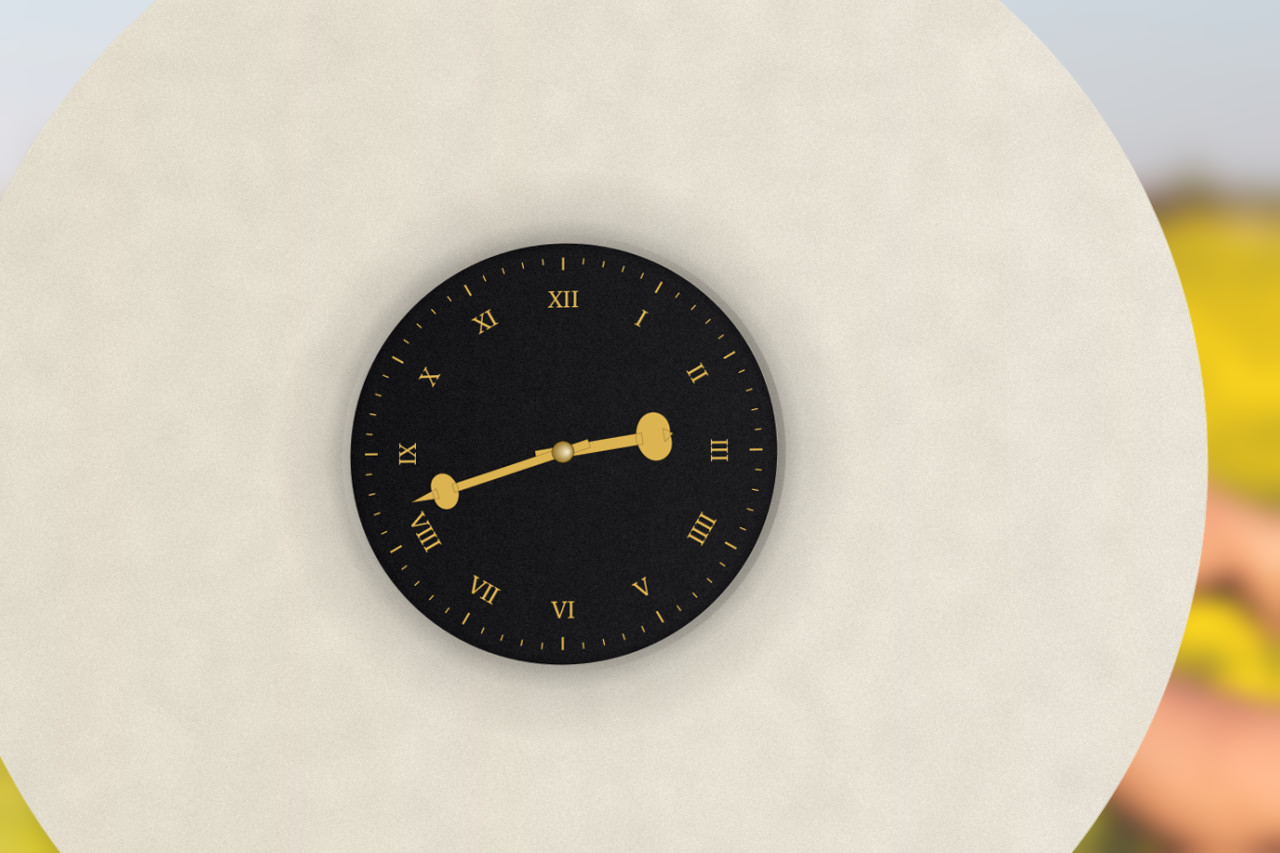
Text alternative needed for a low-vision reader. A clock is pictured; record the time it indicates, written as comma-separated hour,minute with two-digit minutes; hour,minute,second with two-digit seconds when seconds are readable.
2,42
